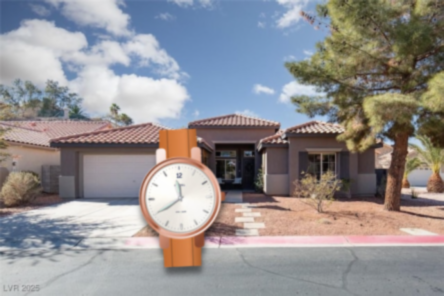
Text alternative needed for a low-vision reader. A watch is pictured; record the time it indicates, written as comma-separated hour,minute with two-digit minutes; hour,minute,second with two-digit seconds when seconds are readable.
11,40
